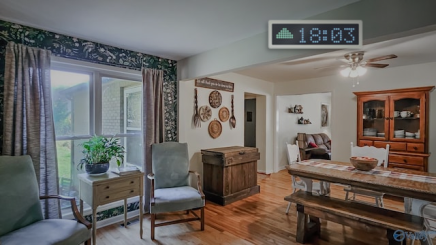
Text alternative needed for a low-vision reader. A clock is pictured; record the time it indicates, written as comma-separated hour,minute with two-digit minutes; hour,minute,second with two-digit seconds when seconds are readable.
18,03
